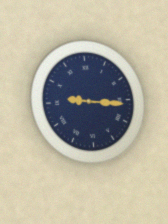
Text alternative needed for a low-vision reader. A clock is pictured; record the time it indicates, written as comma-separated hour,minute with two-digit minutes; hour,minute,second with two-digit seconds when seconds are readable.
9,16
